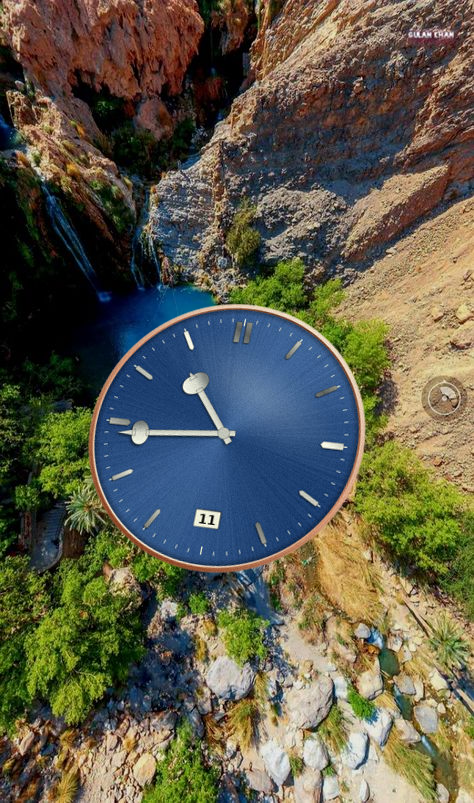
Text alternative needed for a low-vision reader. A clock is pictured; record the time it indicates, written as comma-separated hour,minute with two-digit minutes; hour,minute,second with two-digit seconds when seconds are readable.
10,44
